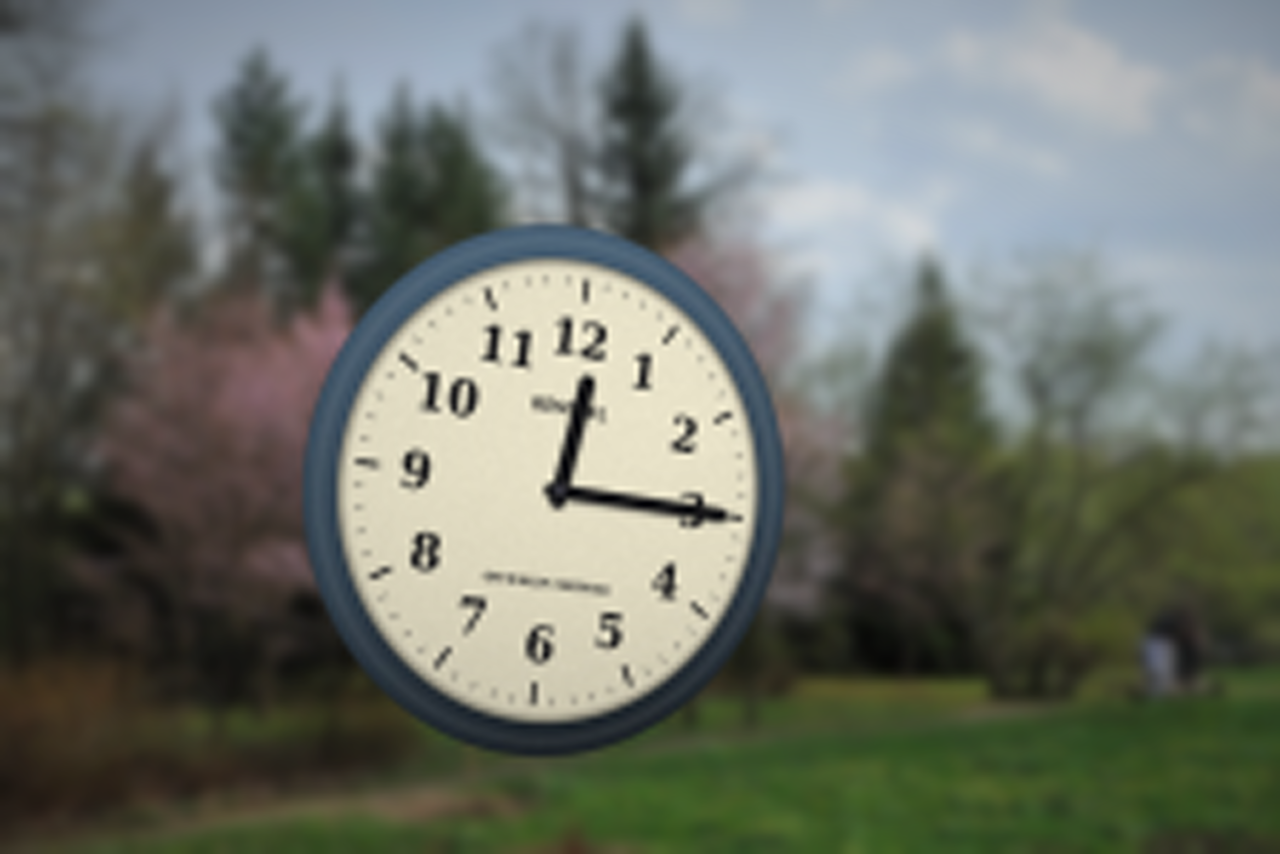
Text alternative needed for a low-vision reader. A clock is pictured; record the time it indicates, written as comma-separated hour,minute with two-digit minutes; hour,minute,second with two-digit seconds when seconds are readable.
12,15
